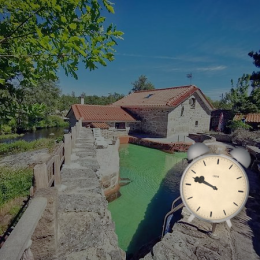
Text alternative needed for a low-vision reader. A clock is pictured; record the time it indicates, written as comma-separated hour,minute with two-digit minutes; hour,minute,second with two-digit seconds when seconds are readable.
9,48
